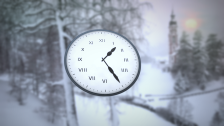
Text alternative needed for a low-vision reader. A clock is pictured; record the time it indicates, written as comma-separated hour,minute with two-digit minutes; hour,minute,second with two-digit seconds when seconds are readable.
1,25
